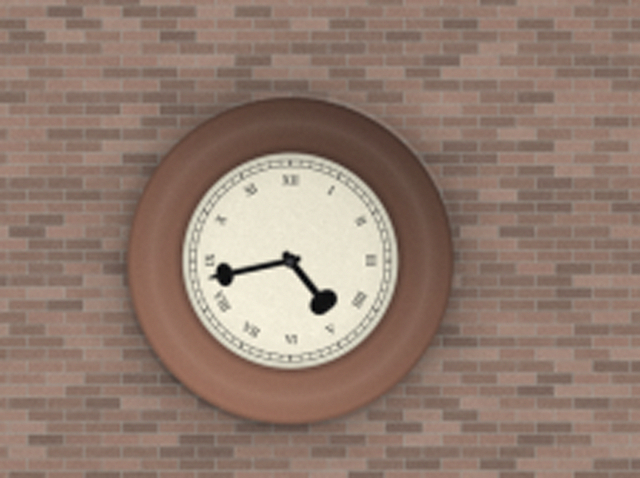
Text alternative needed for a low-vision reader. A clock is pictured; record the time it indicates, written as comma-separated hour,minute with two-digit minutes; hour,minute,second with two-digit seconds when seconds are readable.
4,43
